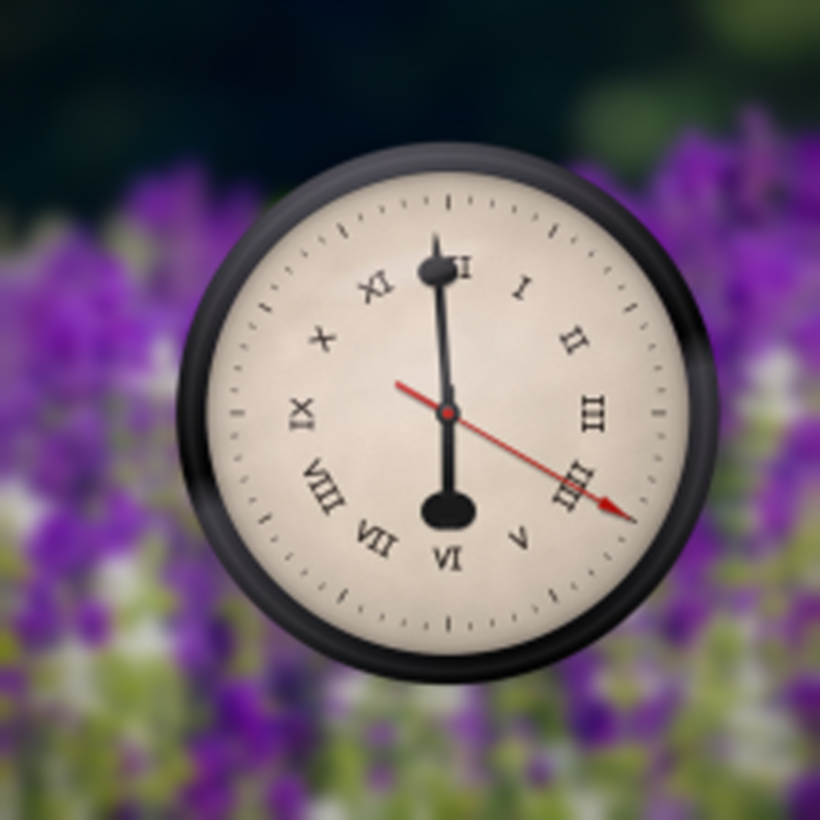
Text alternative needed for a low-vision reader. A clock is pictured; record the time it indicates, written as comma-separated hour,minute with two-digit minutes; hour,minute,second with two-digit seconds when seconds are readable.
5,59,20
